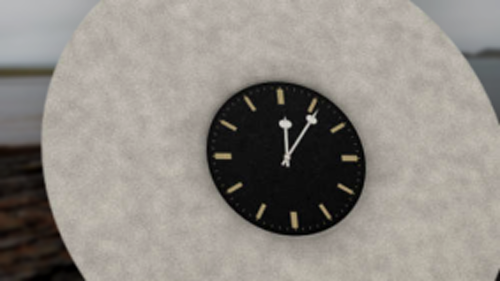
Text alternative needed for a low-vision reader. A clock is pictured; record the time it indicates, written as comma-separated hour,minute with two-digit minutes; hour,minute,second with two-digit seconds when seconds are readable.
12,06
